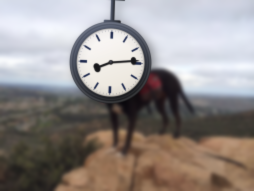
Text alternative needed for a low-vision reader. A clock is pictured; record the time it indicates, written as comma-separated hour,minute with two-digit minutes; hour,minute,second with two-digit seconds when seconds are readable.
8,14
